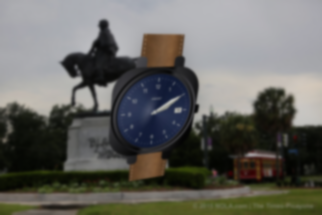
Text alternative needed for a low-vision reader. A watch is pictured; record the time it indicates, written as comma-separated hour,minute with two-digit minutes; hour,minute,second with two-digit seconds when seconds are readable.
2,10
